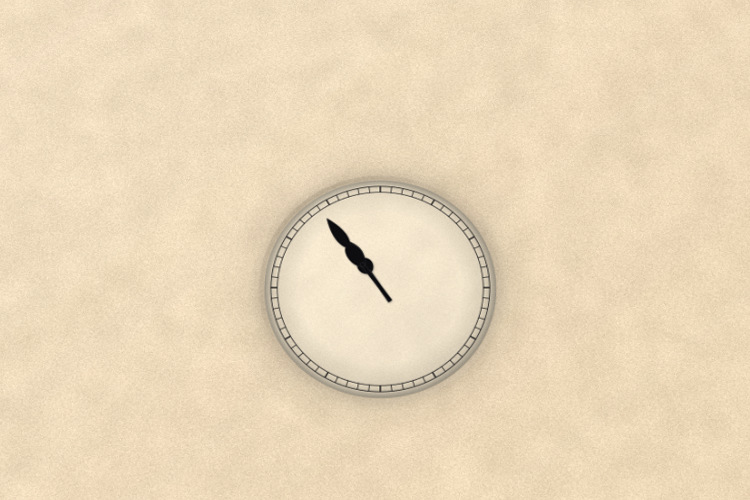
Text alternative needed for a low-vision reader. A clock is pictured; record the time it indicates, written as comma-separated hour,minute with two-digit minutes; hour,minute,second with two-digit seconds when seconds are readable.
10,54
